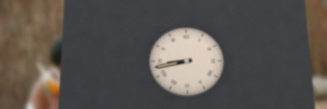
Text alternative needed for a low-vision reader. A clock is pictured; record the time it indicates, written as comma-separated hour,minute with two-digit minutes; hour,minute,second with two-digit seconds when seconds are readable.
8,43
